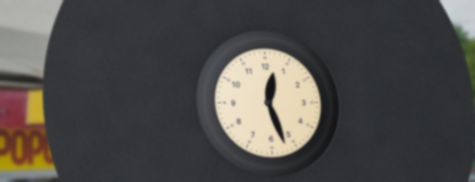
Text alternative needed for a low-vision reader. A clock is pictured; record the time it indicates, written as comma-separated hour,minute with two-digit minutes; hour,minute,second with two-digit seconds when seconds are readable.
12,27
